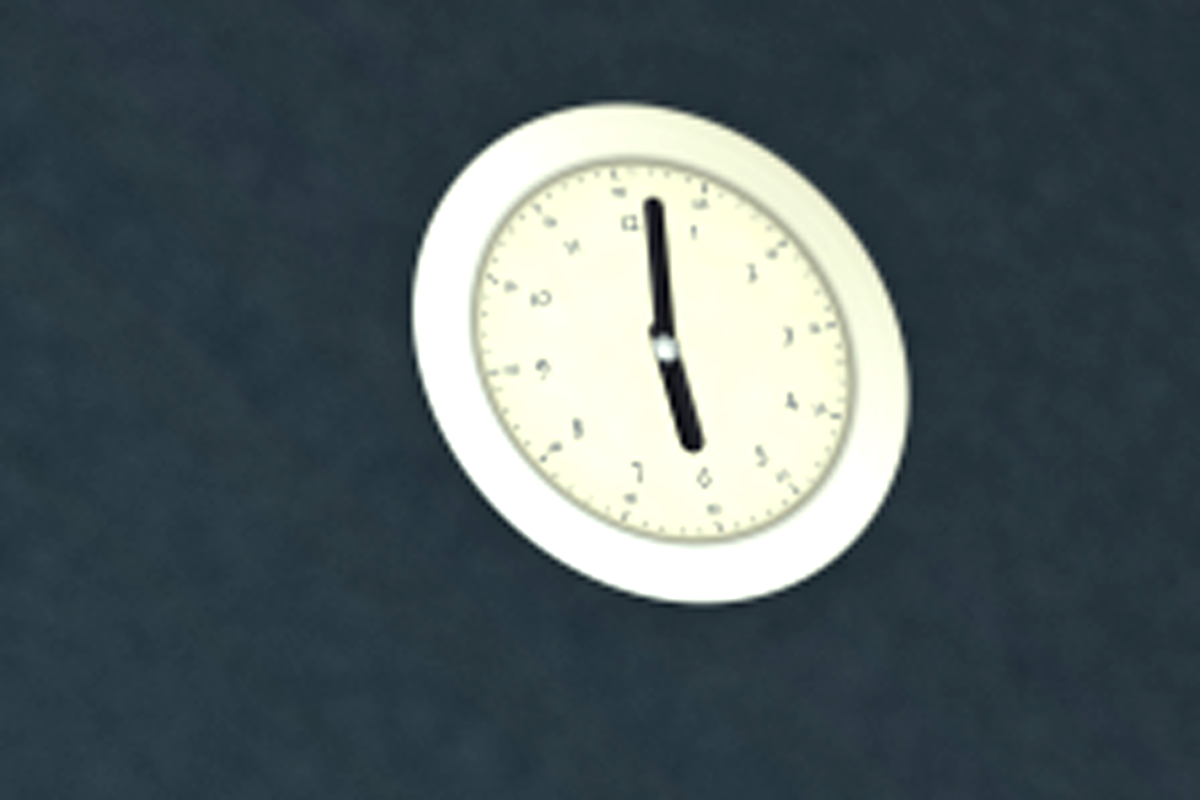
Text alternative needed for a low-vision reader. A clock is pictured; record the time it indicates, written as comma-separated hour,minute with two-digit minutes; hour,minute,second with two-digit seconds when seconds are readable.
6,02
